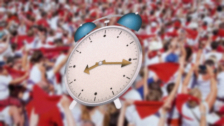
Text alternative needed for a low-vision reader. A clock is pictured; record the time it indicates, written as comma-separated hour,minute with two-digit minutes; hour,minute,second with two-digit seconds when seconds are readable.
8,16
